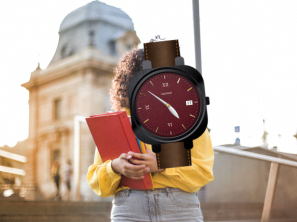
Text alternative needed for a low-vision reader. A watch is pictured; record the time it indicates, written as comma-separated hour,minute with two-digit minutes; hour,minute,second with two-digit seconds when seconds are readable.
4,52
